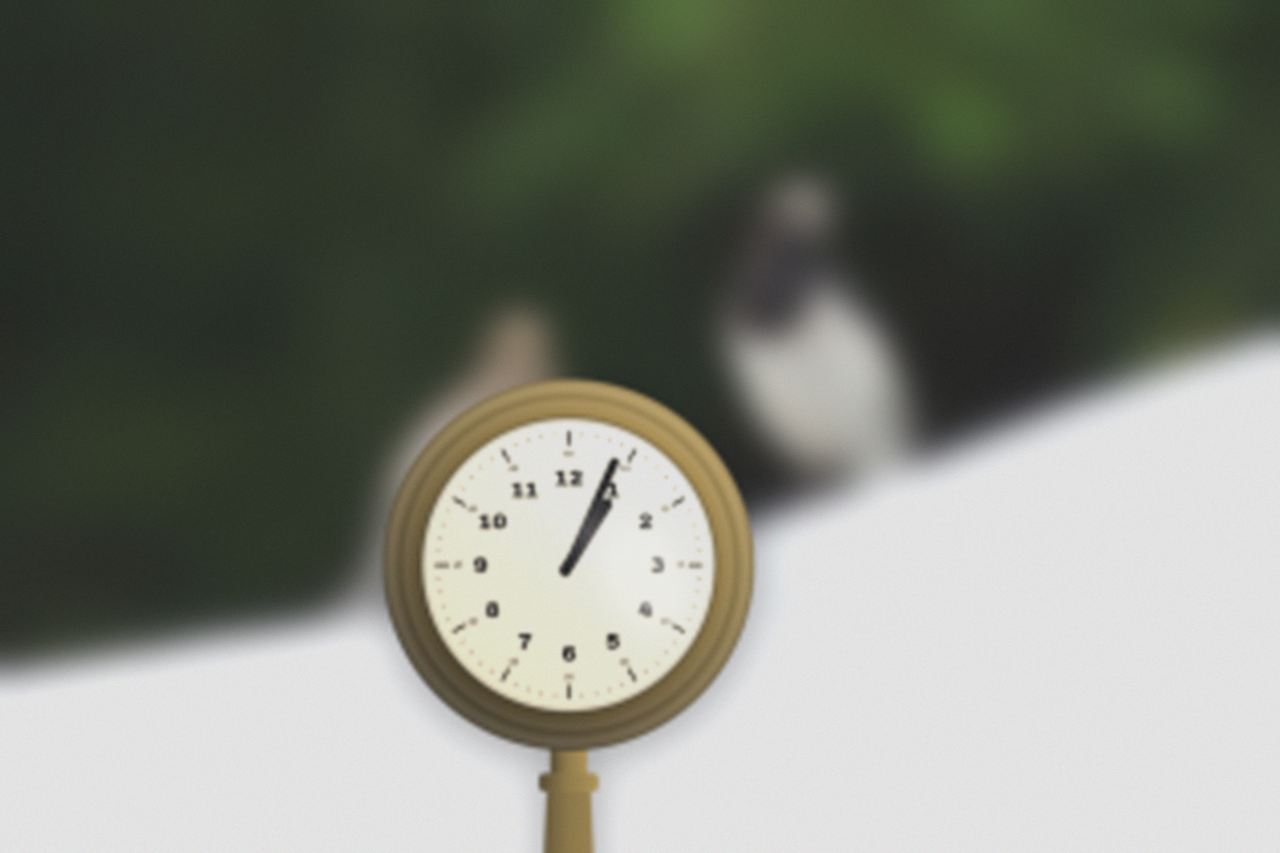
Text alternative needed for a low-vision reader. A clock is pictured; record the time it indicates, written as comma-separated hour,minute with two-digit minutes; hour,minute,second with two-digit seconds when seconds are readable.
1,04
